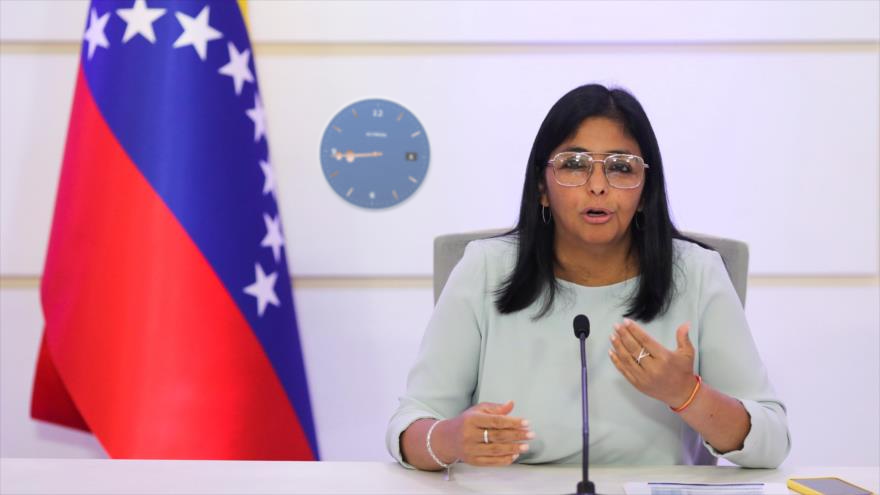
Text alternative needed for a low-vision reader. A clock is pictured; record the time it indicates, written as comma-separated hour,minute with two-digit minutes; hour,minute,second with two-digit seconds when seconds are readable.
8,44
